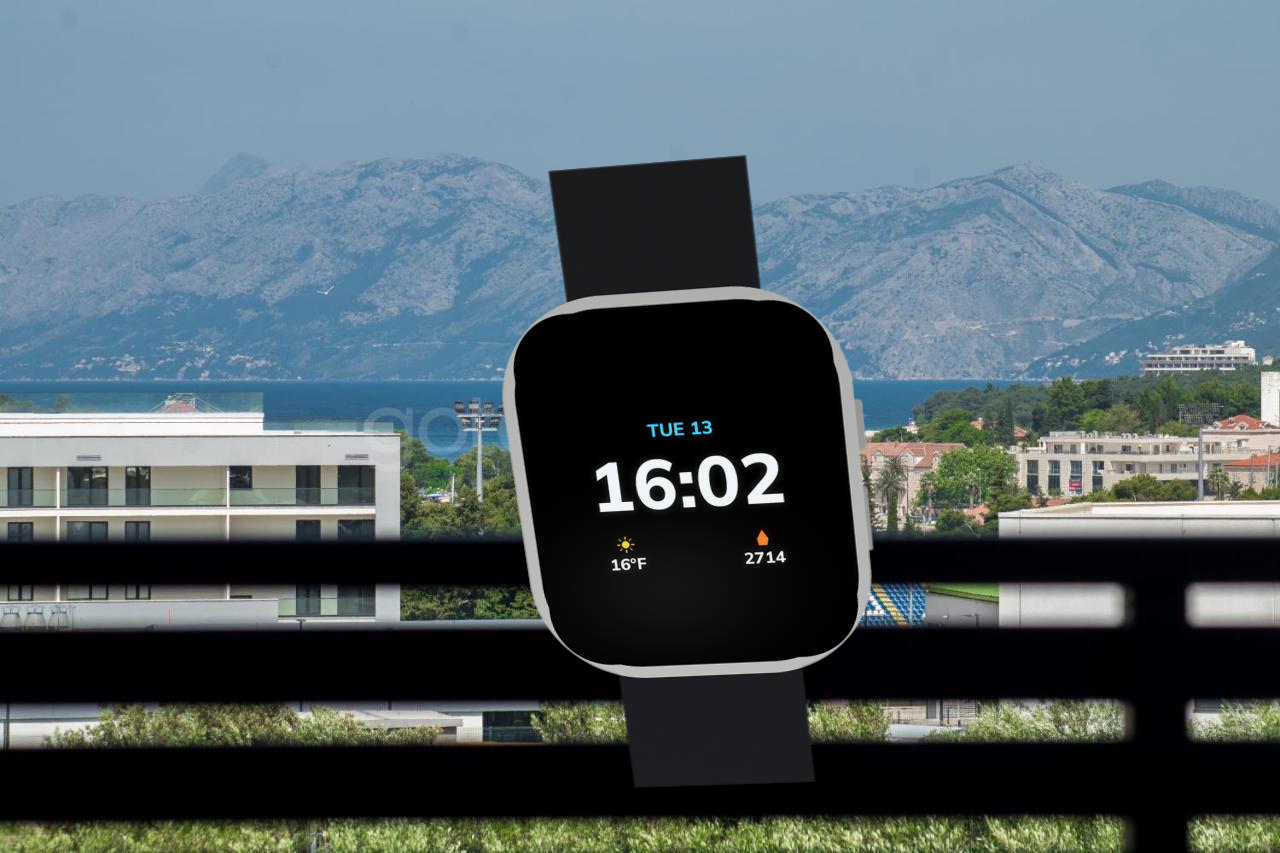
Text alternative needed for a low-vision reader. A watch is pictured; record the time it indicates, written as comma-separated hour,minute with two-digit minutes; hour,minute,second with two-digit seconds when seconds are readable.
16,02
